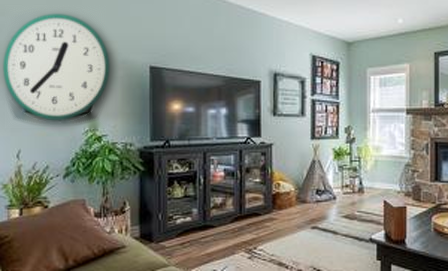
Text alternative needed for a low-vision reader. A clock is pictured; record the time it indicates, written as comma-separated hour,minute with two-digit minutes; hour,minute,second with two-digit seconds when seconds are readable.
12,37
